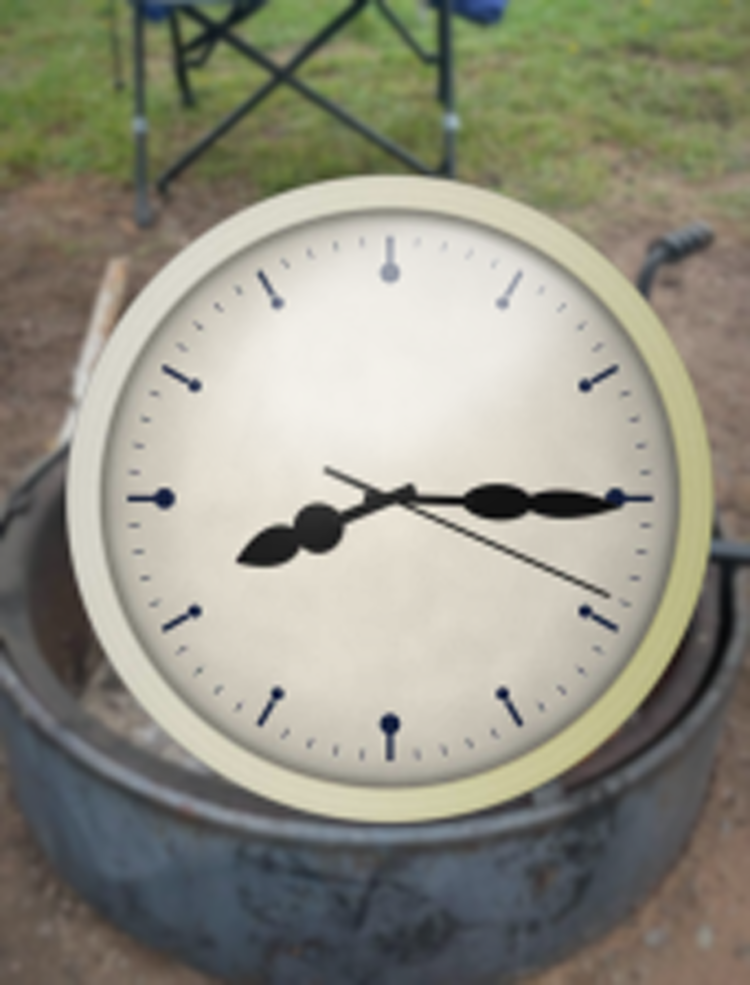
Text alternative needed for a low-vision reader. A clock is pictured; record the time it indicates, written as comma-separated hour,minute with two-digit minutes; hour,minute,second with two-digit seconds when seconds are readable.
8,15,19
